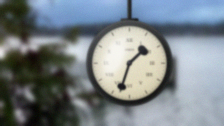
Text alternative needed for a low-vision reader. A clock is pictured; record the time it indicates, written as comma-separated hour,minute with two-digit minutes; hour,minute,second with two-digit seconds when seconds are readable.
1,33
